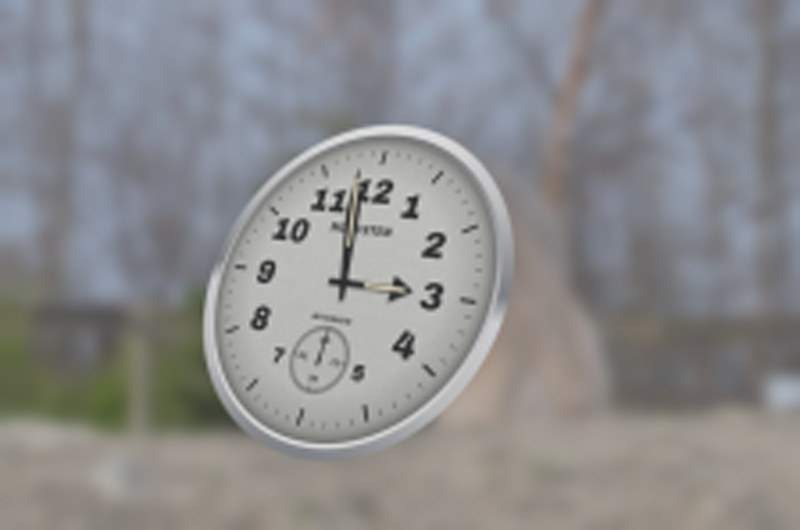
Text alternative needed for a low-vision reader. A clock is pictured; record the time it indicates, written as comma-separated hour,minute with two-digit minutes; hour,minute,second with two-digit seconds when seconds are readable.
2,58
